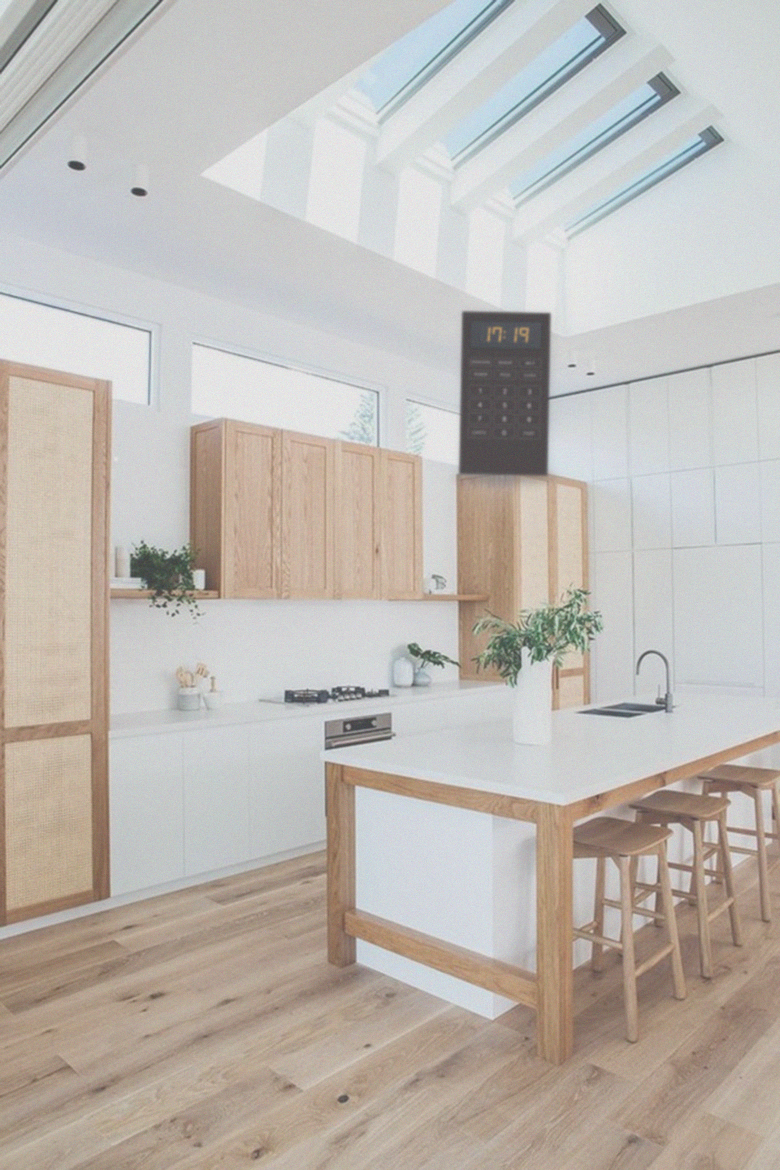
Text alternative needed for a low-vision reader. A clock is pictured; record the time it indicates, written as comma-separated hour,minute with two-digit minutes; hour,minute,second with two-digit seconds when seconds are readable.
17,19
